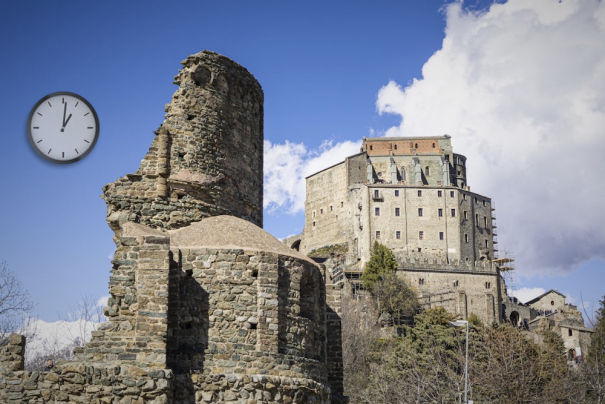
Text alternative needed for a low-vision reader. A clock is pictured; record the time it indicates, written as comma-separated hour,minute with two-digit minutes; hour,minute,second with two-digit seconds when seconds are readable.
1,01
